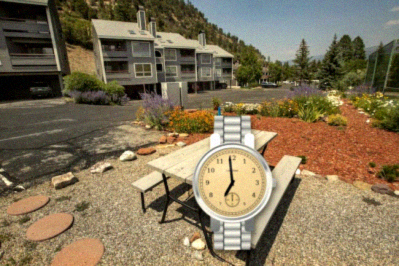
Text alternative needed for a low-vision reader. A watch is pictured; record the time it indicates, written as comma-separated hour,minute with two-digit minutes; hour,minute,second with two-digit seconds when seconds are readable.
6,59
